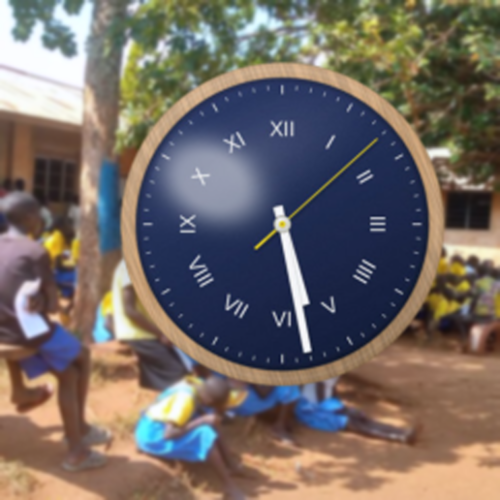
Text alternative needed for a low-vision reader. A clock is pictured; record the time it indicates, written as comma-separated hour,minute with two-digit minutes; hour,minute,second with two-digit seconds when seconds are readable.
5,28,08
